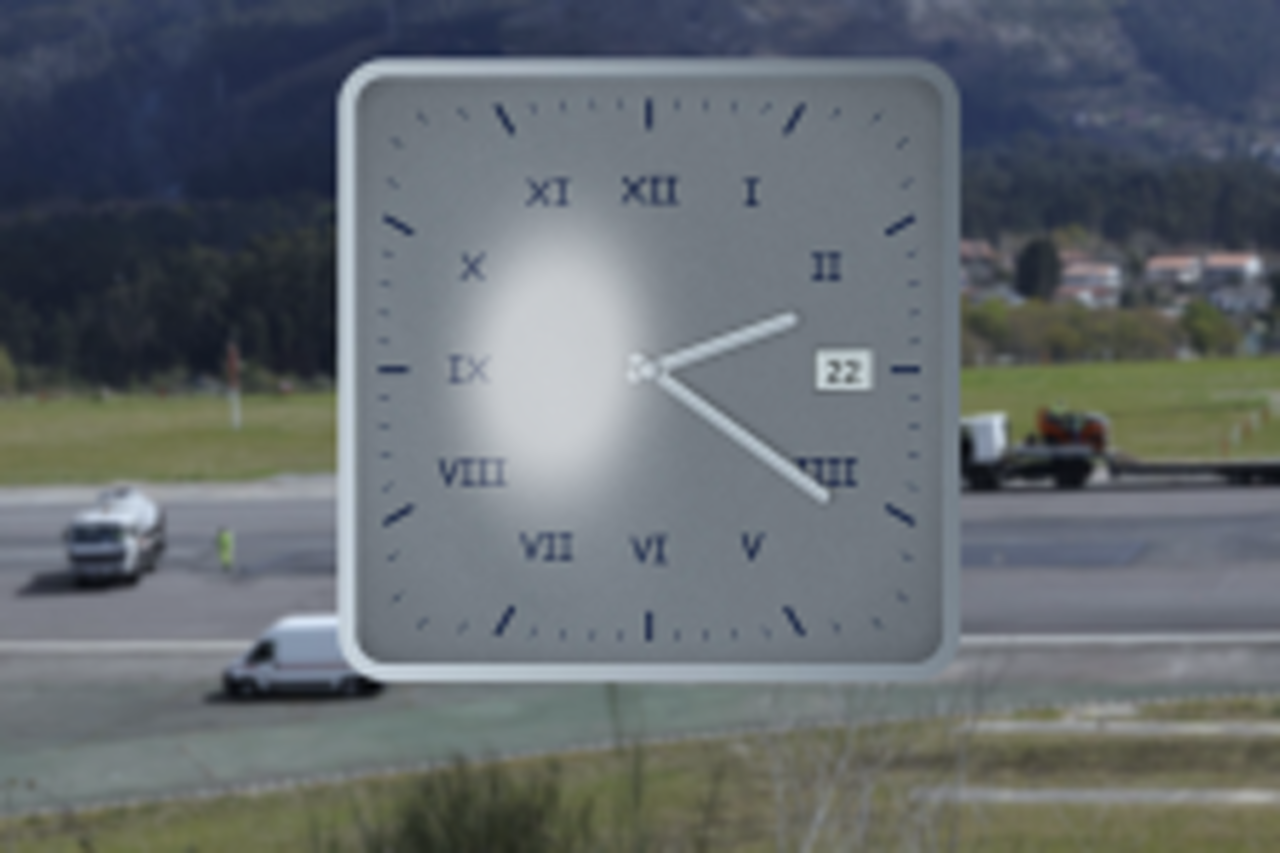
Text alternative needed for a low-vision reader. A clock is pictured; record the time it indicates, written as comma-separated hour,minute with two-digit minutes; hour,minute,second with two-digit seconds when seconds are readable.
2,21
